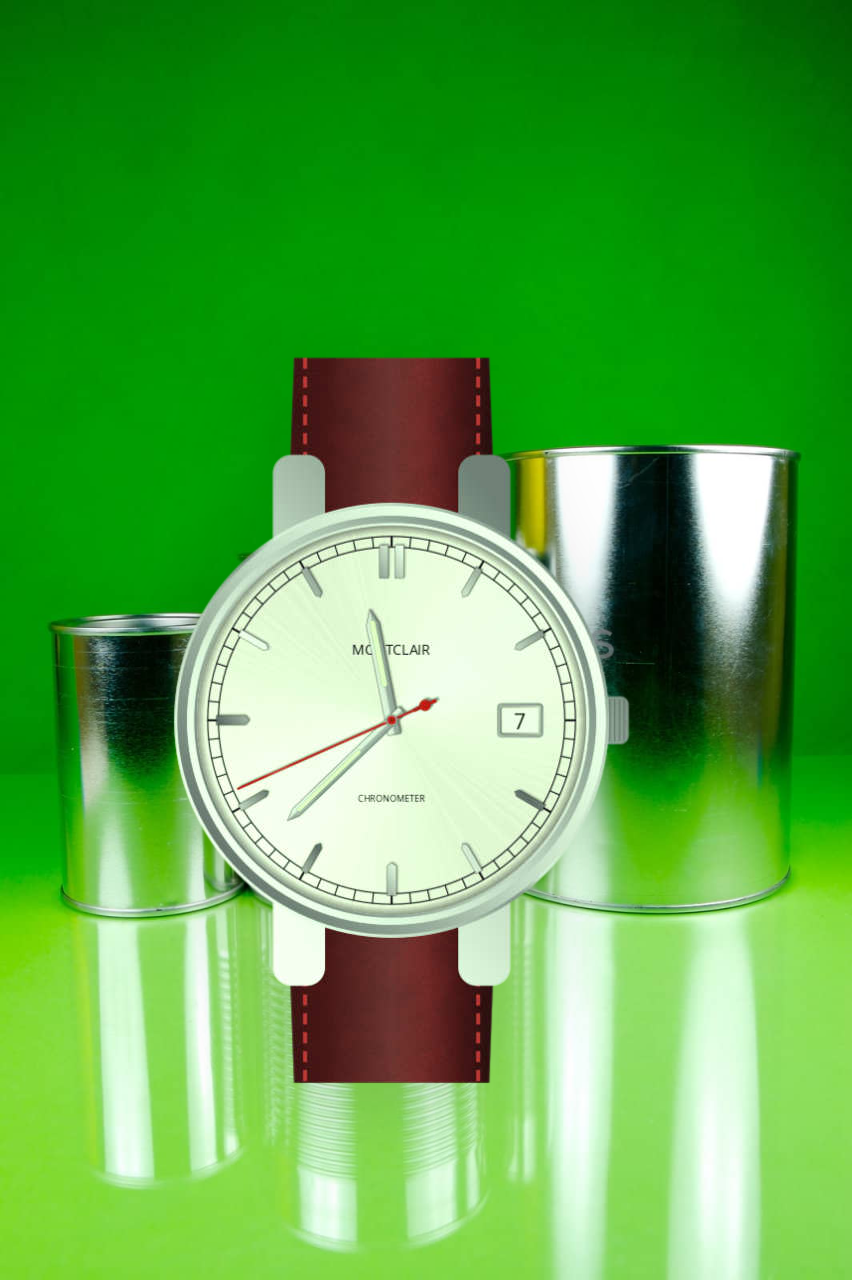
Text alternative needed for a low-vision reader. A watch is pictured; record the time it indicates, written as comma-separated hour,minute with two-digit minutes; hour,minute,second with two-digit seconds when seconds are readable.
11,37,41
